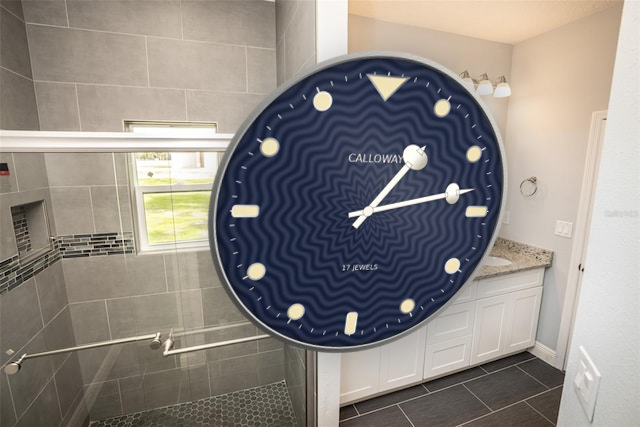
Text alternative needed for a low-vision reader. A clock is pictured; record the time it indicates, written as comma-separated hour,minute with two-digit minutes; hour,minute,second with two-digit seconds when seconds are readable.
1,13
